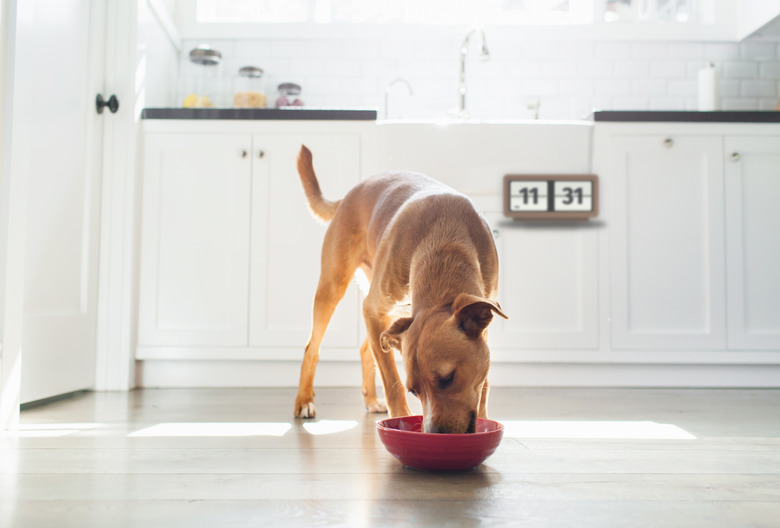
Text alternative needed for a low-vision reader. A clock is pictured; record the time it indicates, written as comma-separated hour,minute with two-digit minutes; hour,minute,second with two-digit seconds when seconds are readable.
11,31
